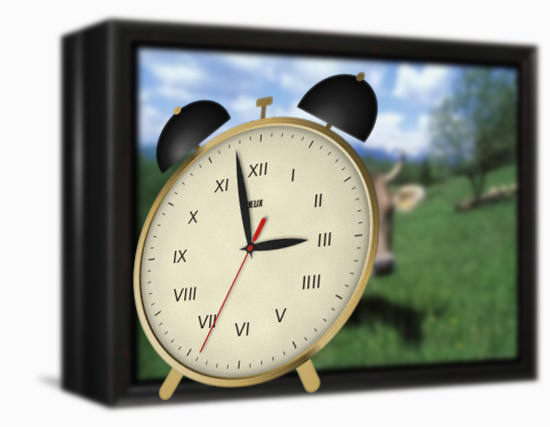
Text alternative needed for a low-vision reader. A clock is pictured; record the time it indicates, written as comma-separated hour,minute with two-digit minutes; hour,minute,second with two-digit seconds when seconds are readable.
2,57,34
